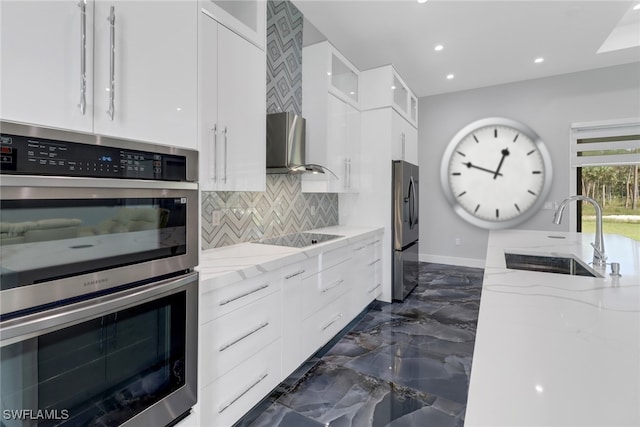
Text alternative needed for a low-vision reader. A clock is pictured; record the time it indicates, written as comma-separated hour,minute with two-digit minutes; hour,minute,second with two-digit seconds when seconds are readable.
12,48
